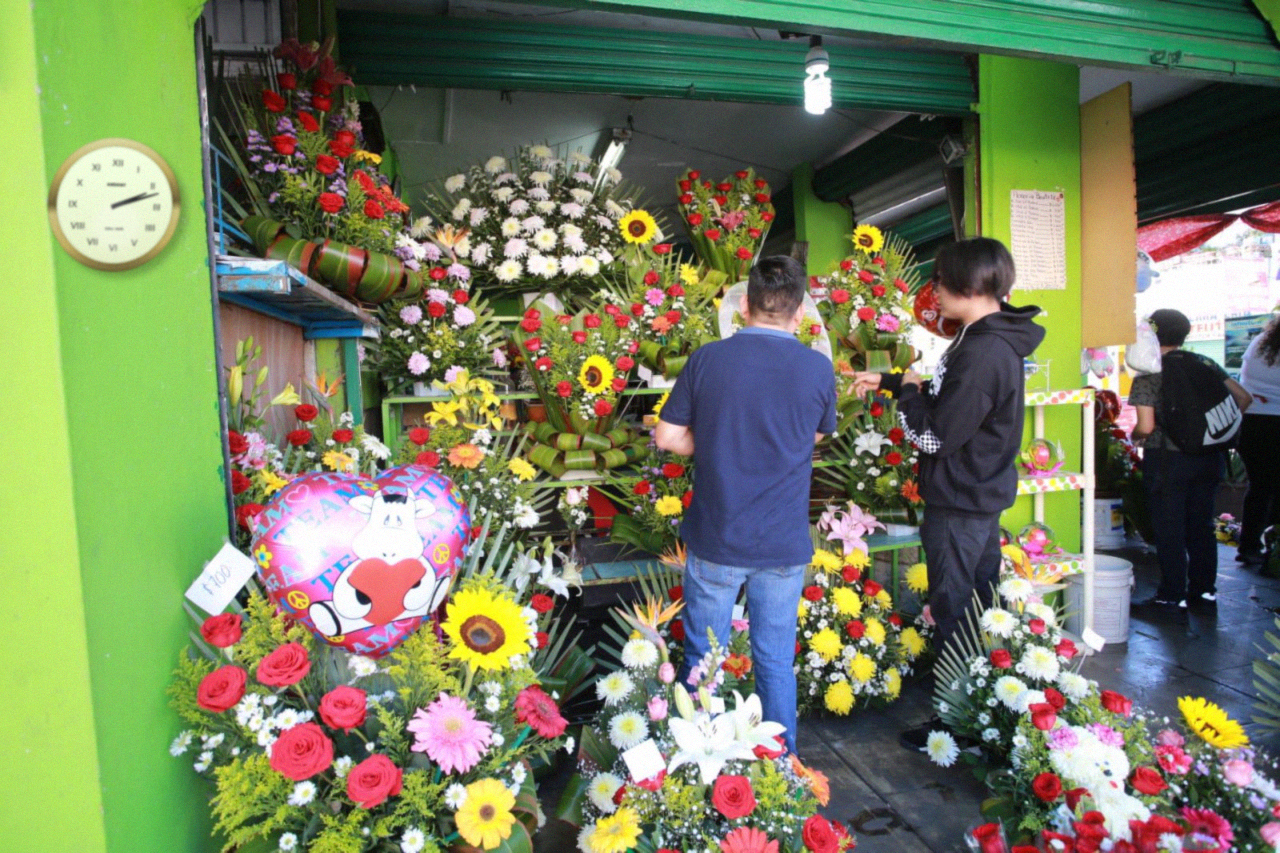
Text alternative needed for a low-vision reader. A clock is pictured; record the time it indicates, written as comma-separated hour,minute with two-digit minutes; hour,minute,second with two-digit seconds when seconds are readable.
2,12
